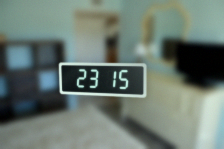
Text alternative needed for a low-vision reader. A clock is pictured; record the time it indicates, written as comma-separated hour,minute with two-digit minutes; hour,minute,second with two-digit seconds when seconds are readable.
23,15
